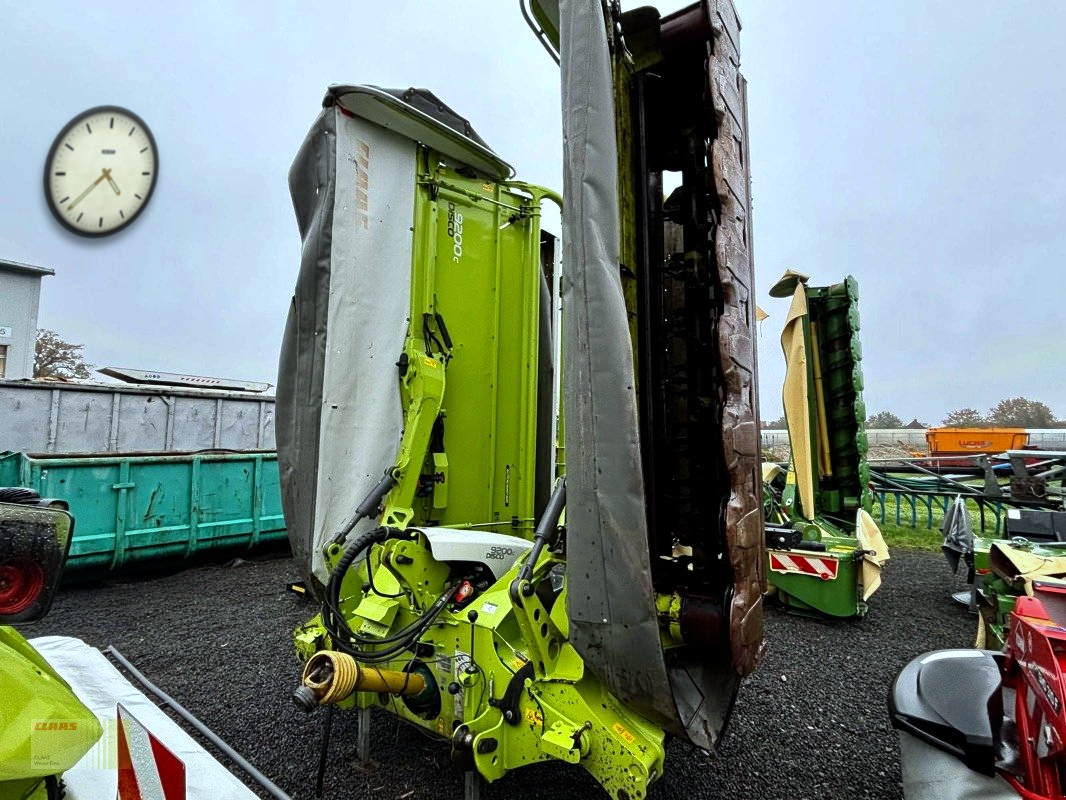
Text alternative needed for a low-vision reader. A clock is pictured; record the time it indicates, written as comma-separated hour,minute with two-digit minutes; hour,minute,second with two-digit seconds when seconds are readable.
4,38
